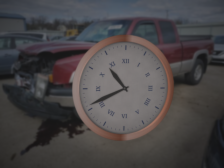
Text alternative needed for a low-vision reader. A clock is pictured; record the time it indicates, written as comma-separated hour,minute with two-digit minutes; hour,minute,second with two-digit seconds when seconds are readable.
10,41
